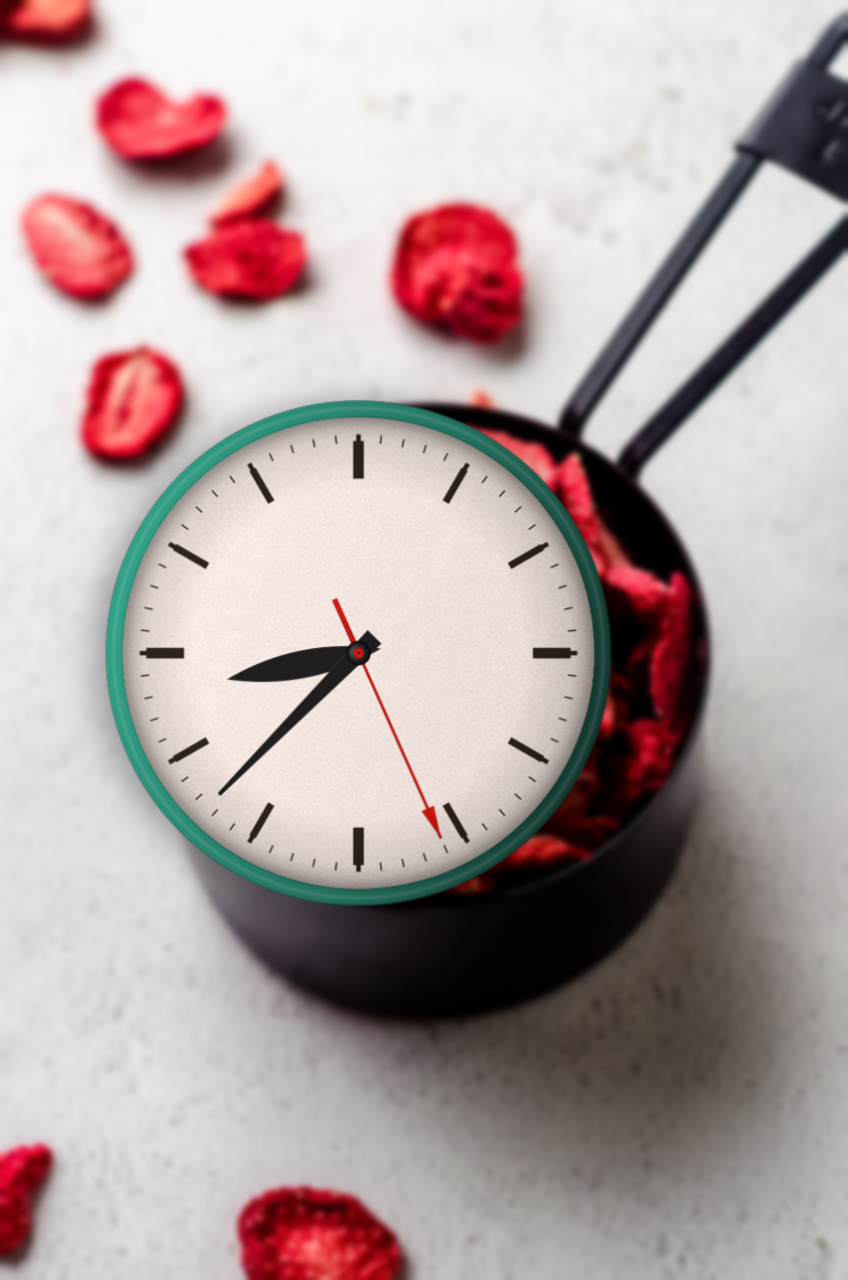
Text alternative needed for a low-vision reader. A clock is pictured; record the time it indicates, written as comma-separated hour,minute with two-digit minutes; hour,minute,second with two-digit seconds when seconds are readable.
8,37,26
